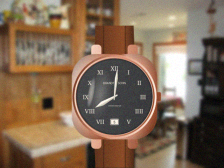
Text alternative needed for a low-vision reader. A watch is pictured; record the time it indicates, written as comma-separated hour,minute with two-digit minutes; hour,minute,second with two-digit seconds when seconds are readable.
8,01
